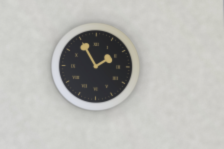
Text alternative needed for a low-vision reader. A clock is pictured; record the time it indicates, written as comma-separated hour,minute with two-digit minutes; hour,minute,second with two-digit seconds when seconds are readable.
1,55
